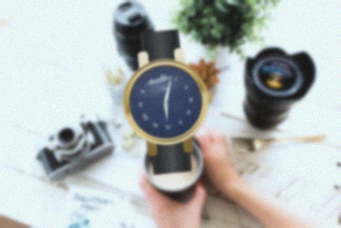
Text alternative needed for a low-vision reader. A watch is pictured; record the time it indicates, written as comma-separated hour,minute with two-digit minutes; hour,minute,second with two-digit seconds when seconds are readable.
6,03
